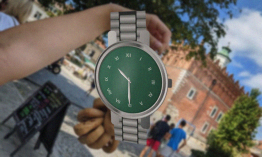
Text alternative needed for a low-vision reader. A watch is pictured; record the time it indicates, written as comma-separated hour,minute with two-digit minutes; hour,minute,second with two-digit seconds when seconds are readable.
10,30
